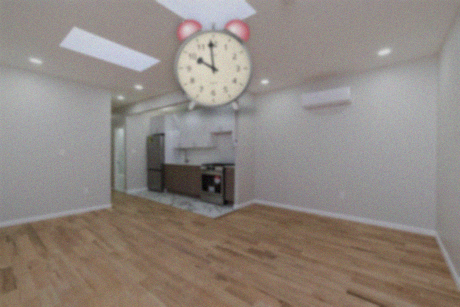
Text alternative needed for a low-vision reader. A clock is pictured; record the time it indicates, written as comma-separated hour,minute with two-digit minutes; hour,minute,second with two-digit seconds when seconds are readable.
9,59
